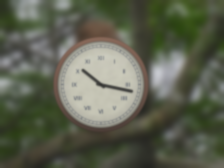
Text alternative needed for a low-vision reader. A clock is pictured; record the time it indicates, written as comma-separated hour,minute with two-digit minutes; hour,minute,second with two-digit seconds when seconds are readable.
10,17
